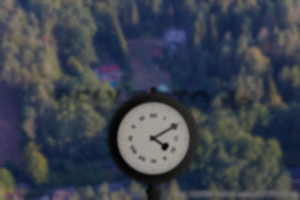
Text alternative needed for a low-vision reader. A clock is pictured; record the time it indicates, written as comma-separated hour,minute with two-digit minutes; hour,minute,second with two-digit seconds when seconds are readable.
4,10
